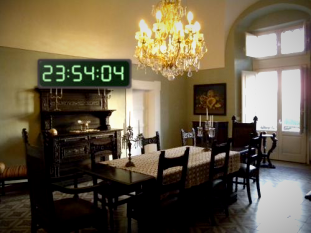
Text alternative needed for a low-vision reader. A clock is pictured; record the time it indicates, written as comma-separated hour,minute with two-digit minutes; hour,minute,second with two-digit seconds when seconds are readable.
23,54,04
